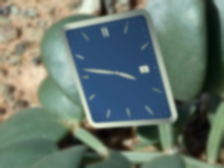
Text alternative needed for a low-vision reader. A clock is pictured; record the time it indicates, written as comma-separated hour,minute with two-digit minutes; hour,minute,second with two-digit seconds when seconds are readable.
3,47
